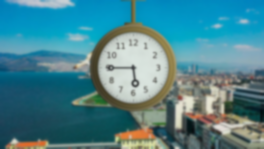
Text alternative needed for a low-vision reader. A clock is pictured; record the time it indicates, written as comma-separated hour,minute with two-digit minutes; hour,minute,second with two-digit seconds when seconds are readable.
5,45
